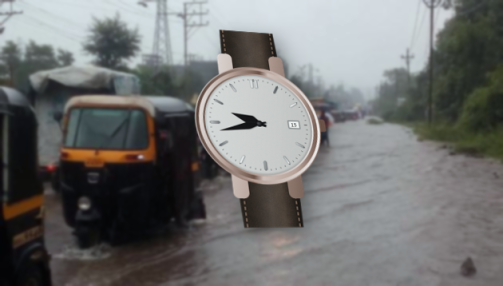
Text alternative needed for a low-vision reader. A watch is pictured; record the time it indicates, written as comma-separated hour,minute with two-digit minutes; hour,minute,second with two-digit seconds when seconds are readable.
9,43
